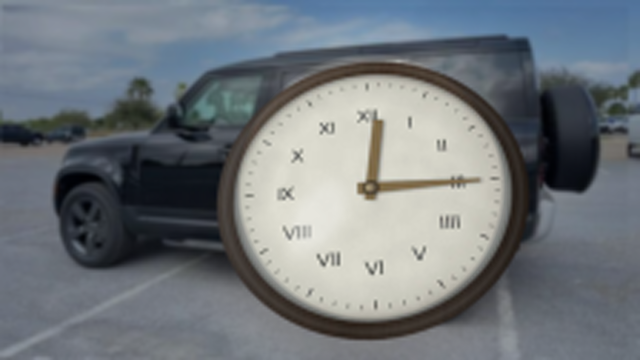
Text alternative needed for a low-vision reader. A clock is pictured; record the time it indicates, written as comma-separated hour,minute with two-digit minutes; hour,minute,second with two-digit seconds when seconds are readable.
12,15
